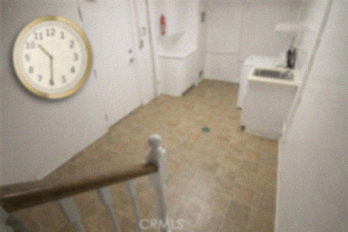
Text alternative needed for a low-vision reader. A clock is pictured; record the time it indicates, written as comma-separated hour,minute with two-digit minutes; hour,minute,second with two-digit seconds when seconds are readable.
10,30
